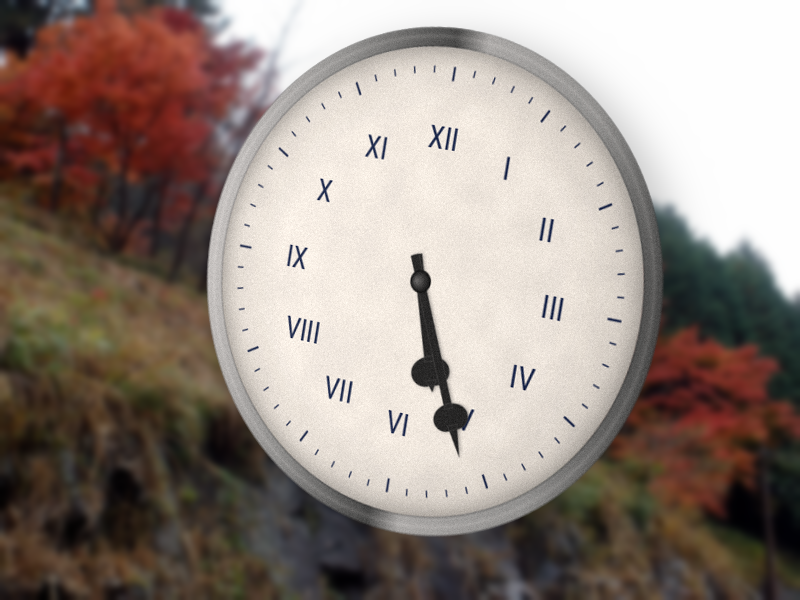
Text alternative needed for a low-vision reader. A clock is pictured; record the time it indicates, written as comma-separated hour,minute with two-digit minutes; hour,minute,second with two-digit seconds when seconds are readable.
5,26
